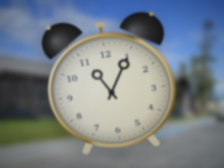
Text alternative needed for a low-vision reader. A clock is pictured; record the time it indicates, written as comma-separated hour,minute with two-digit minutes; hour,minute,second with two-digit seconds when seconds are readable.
11,05
